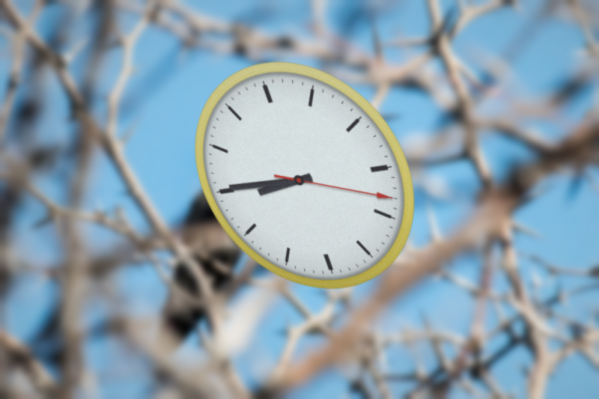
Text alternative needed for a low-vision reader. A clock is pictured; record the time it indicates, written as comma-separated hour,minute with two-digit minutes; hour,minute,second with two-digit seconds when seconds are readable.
8,45,18
